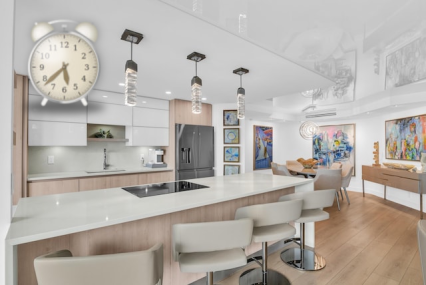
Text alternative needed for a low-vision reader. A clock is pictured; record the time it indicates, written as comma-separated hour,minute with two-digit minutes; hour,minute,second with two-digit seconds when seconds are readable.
5,38
